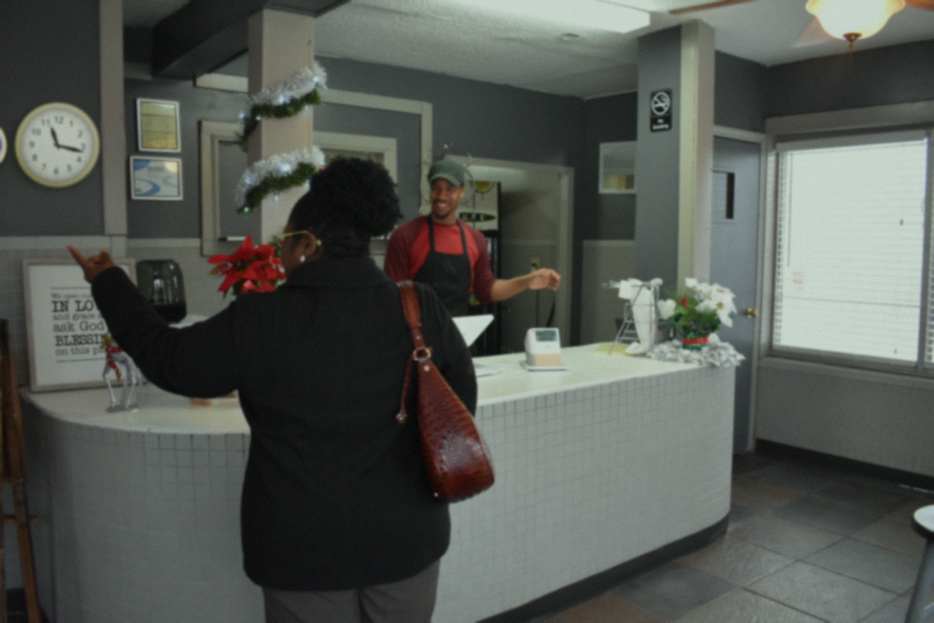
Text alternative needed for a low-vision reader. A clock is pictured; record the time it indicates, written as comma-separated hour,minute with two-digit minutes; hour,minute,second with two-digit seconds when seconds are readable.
11,17
